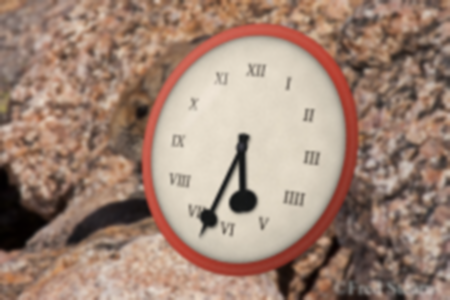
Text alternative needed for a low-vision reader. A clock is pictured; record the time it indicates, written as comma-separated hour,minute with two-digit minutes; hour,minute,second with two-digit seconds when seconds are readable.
5,33
